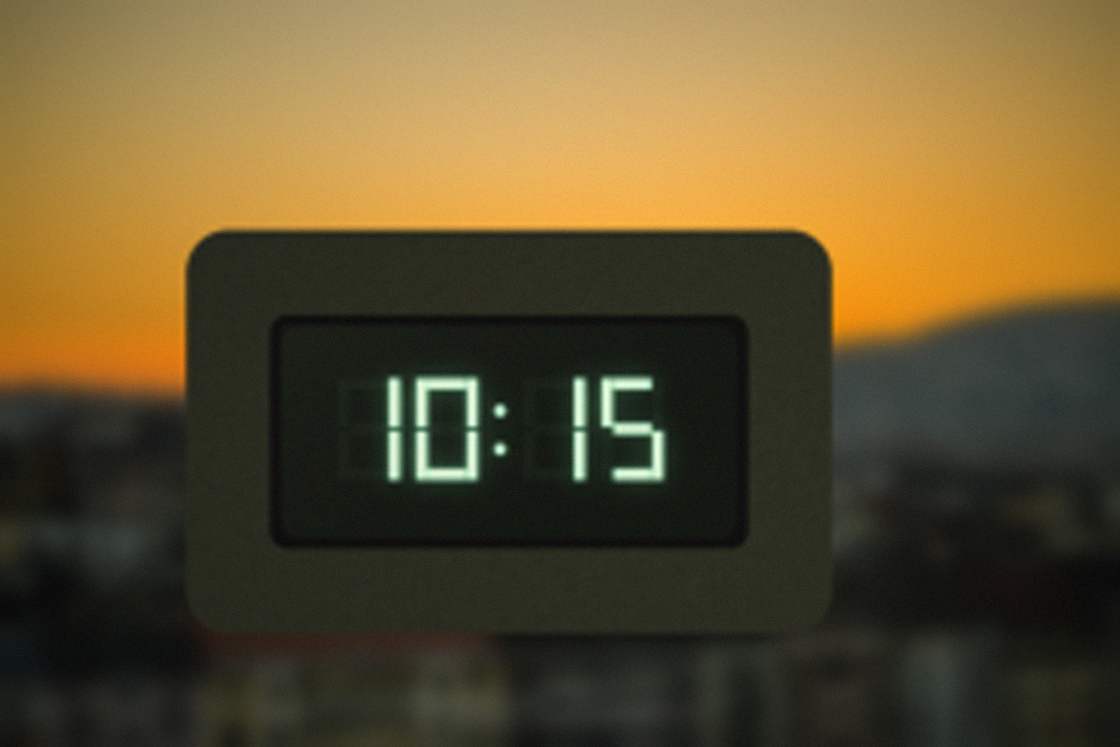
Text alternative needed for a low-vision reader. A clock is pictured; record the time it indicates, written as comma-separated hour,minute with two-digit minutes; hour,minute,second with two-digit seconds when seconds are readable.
10,15
